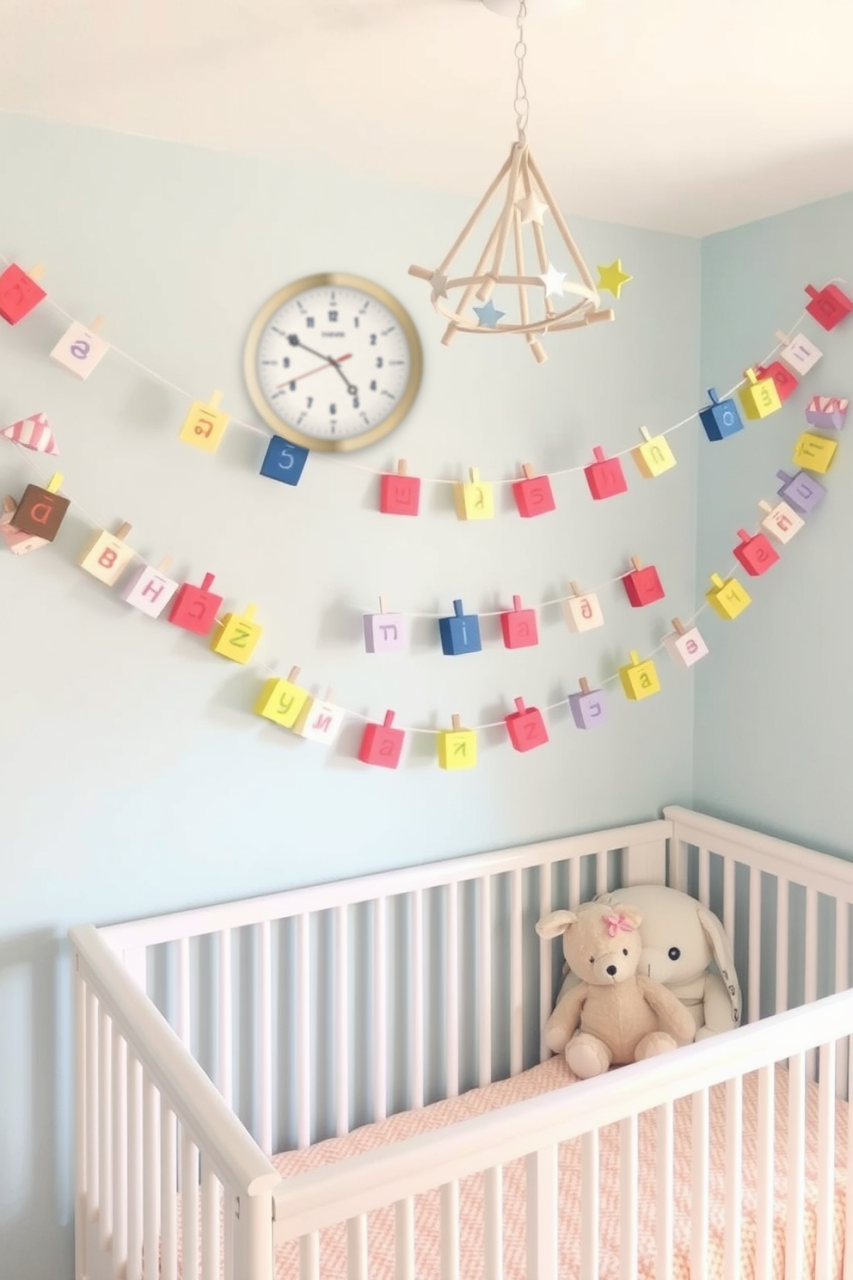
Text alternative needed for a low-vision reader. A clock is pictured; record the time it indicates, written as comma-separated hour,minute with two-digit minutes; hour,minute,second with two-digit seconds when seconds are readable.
4,49,41
